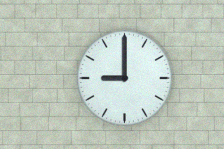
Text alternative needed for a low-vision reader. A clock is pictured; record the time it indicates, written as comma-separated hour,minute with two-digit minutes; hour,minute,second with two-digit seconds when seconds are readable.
9,00
